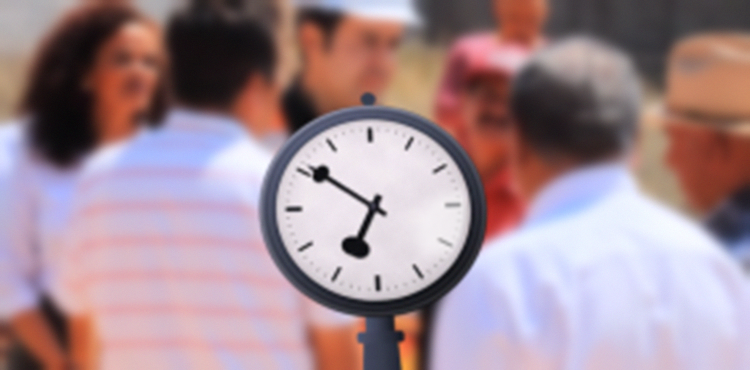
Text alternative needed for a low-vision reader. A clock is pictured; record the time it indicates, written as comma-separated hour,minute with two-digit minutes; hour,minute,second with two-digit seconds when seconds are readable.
6,51
